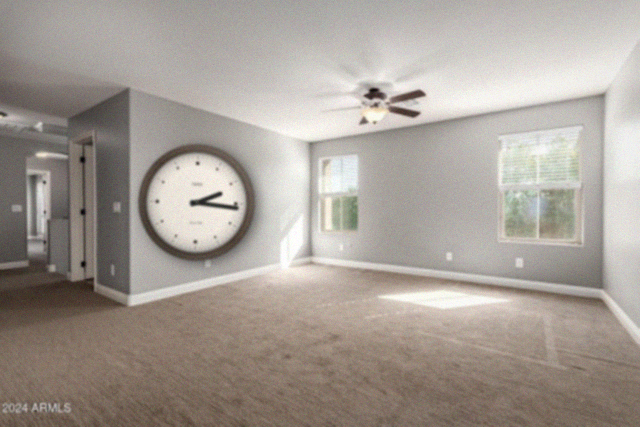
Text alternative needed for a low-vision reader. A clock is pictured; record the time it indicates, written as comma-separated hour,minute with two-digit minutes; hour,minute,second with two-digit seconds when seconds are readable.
2,16
